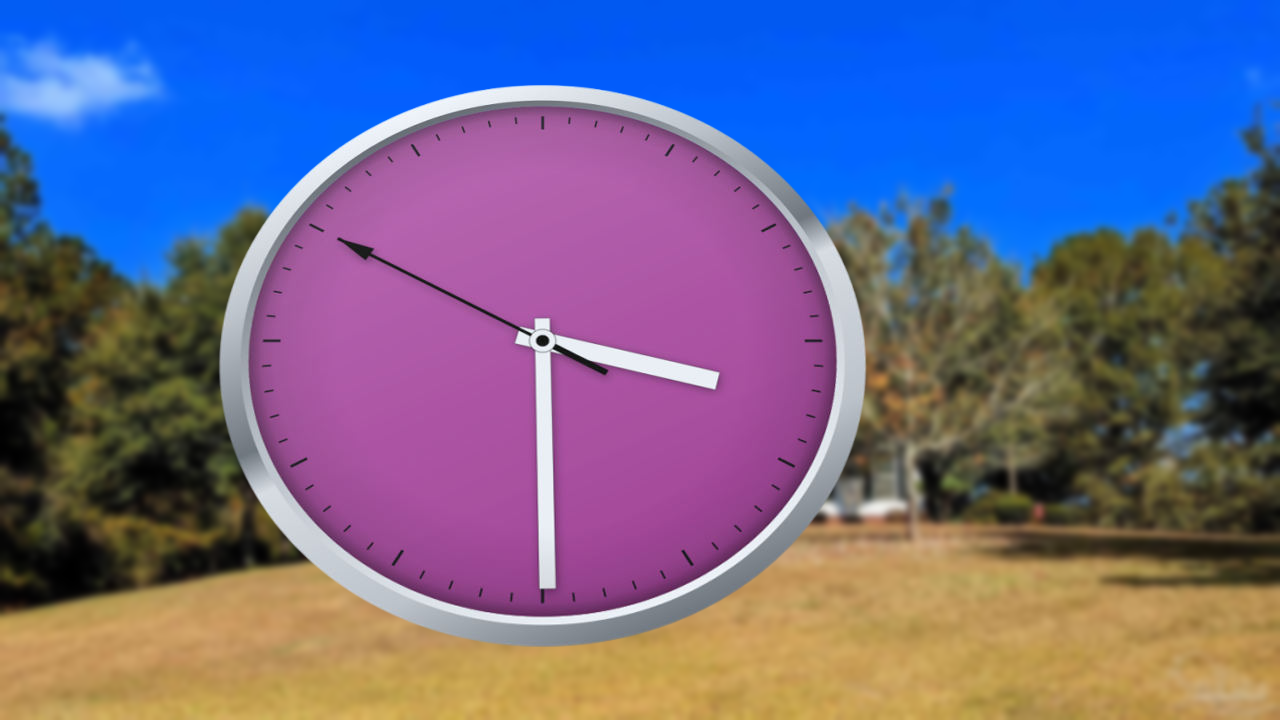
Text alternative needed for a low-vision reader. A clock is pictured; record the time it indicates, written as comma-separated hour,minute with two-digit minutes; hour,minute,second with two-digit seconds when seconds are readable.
3,29,50
